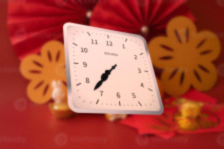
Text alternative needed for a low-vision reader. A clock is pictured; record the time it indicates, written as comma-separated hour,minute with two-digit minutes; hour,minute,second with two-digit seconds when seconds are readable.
7,37
